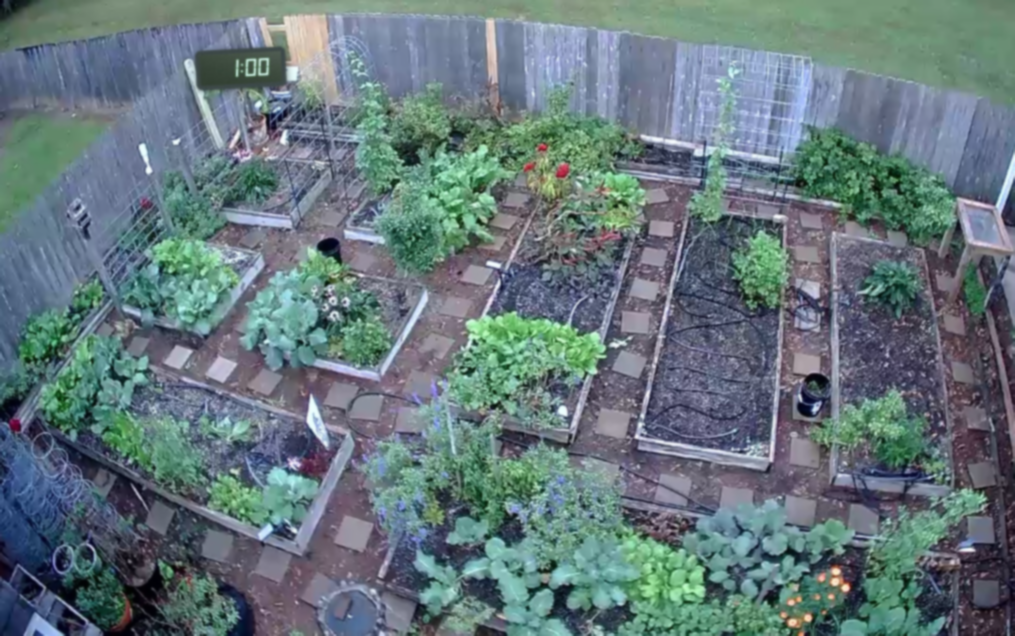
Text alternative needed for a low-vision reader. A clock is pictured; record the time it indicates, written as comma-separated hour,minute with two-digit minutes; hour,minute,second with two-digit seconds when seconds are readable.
1,00
